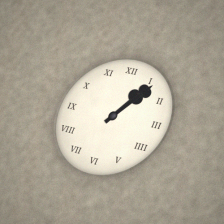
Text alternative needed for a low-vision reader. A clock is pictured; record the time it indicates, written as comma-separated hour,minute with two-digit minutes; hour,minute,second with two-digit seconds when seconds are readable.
1,06
